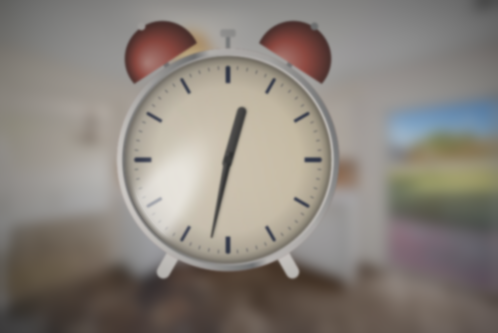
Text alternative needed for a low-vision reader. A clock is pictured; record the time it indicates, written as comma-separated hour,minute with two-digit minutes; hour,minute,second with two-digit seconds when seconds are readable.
12,32
